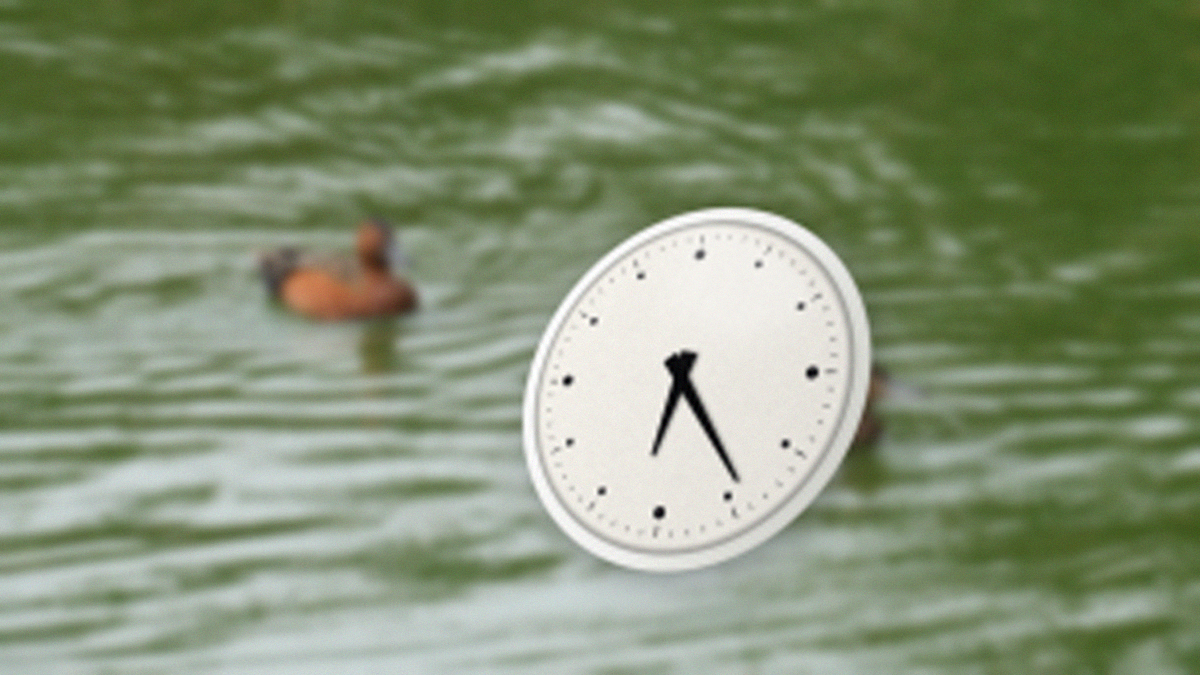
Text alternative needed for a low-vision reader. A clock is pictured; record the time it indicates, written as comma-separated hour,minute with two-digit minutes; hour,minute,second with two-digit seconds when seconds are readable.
6,24
